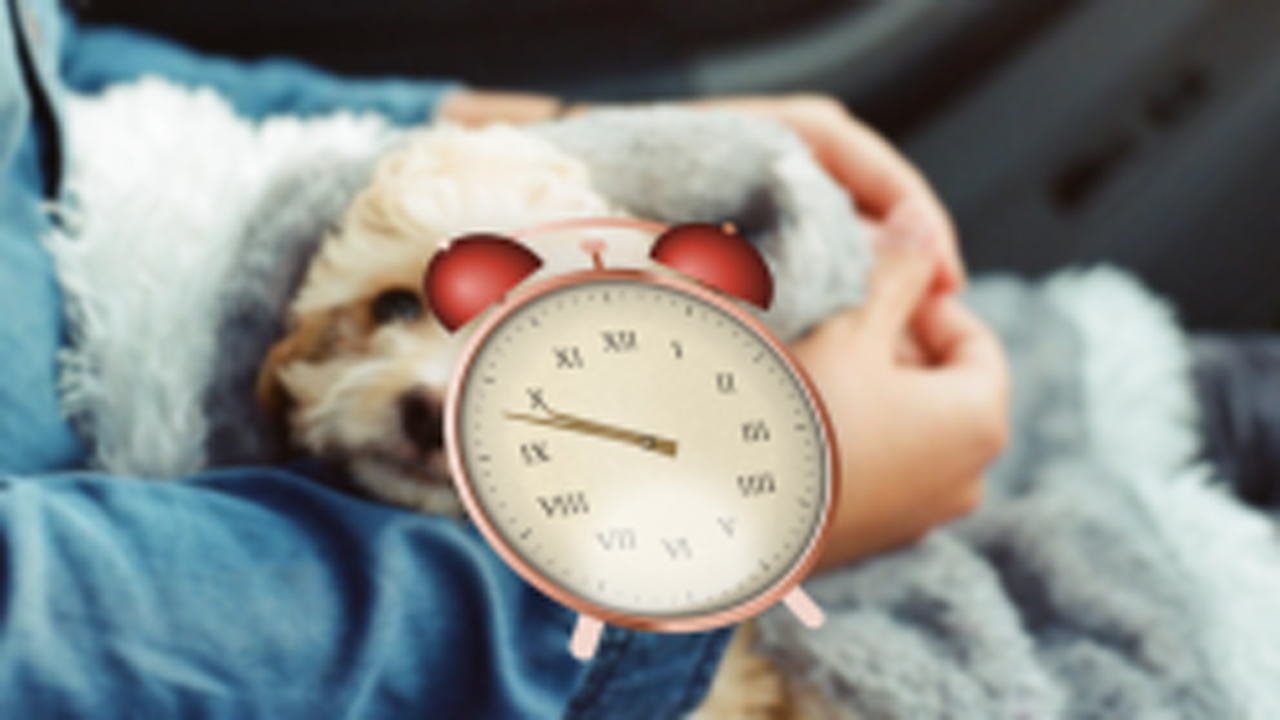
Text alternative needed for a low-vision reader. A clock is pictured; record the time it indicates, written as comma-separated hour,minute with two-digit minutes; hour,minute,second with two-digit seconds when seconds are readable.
9,48
